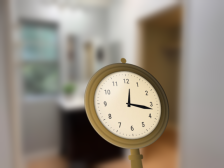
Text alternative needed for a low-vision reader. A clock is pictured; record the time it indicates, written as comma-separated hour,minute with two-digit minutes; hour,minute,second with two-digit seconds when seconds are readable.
12,17
